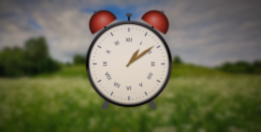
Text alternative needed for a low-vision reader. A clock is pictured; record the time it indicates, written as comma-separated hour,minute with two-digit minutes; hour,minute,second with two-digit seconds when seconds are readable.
1,09
